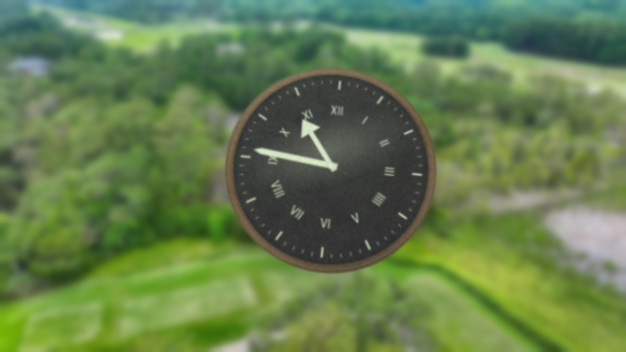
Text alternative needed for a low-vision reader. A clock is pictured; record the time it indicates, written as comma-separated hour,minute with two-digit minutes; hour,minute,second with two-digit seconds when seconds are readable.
10,46
